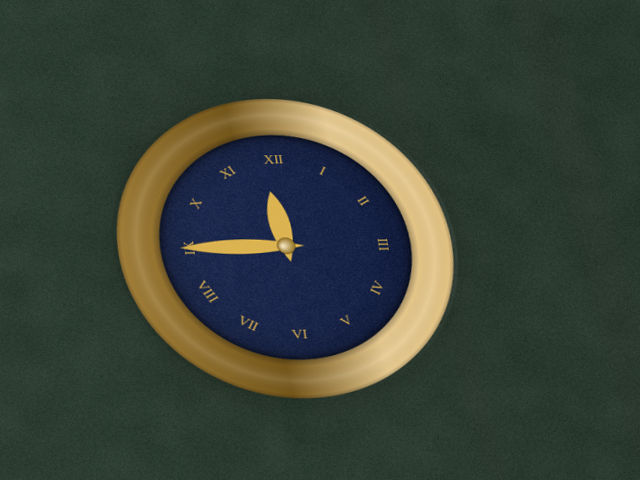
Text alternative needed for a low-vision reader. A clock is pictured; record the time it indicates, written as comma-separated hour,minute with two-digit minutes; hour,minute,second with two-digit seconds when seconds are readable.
11,45
